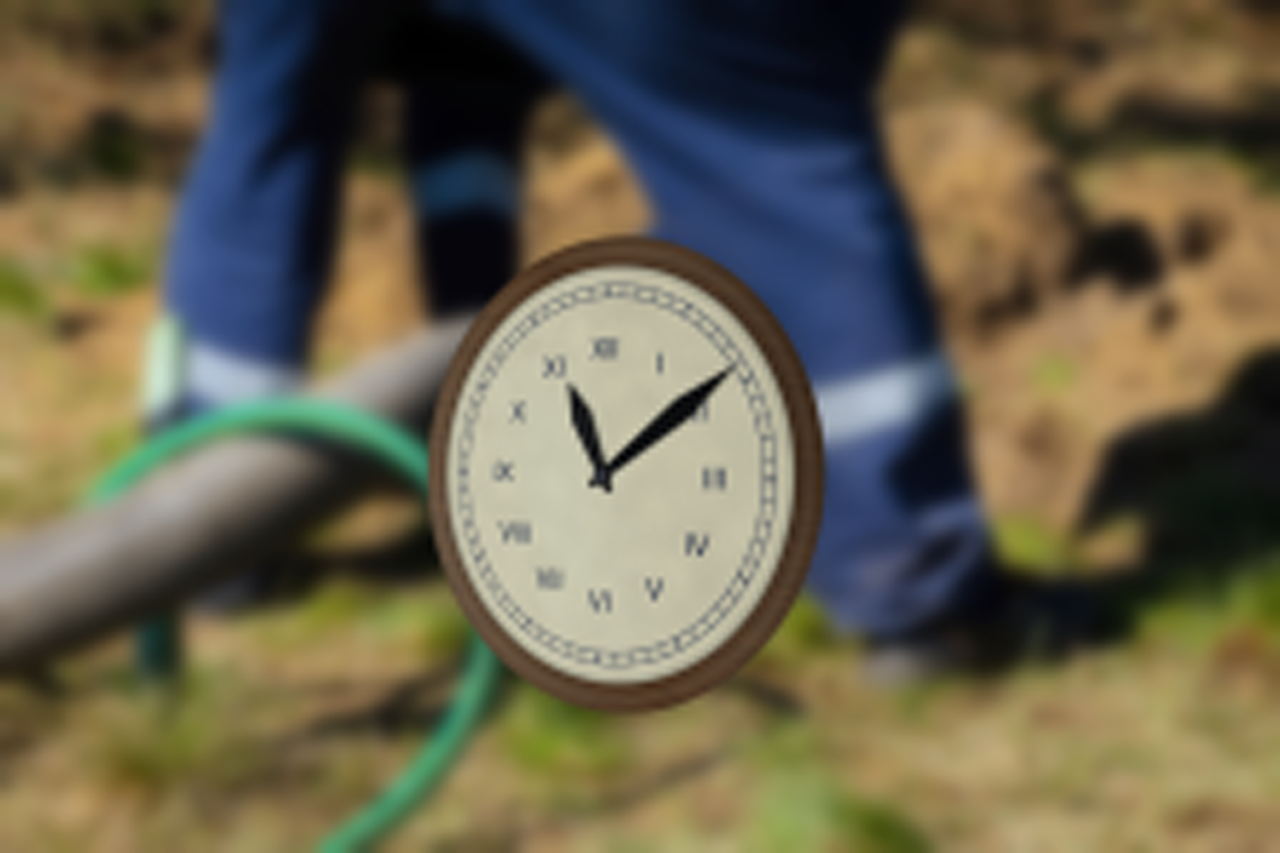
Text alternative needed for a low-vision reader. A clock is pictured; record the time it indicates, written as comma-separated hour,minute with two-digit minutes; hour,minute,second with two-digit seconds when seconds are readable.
11,09
